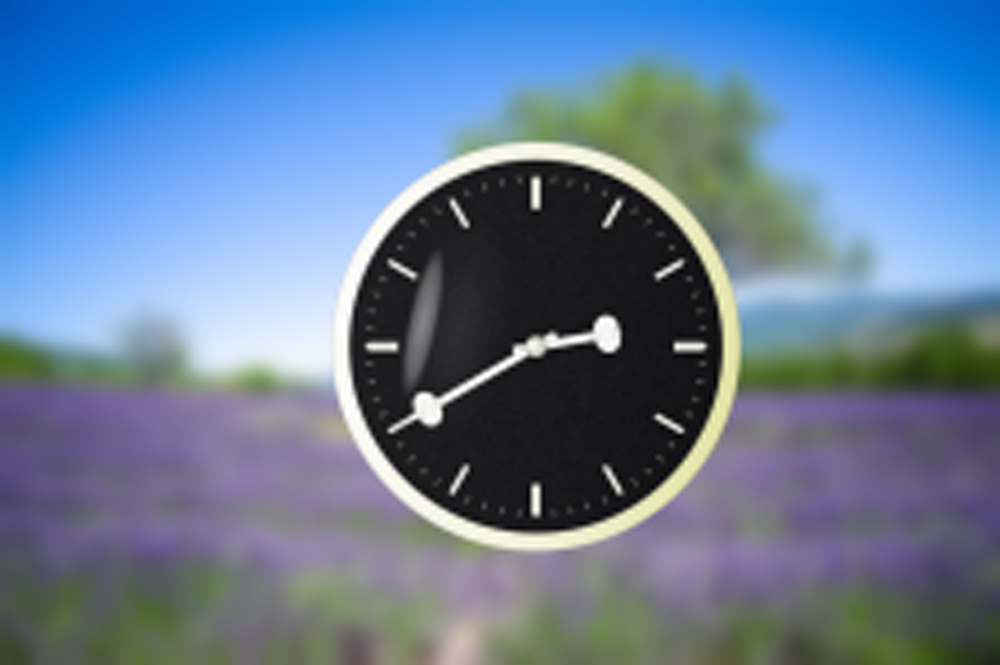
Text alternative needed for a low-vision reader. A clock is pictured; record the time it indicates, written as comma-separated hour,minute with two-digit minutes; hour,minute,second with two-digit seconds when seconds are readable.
2,40
